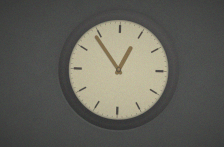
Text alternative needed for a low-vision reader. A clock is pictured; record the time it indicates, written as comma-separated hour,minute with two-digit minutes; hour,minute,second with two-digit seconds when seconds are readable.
12,54
